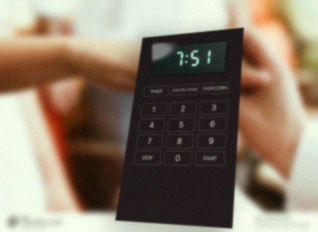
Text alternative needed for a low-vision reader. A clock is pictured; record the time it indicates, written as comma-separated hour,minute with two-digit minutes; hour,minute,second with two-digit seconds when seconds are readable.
7,51
